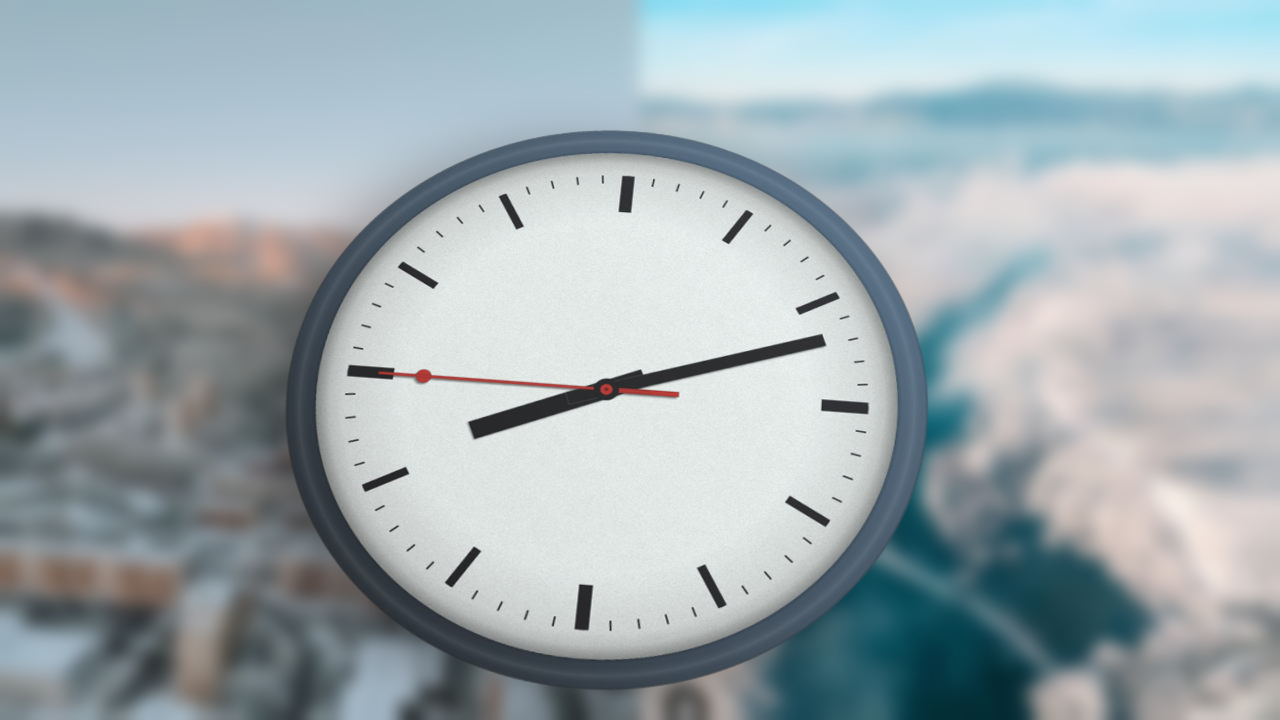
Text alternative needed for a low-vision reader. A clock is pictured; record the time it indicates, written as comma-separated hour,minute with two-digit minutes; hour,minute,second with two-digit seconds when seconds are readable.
8,11,45
